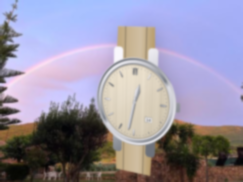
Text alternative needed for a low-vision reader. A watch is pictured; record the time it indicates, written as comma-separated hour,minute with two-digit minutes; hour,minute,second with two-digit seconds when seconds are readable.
12,32
